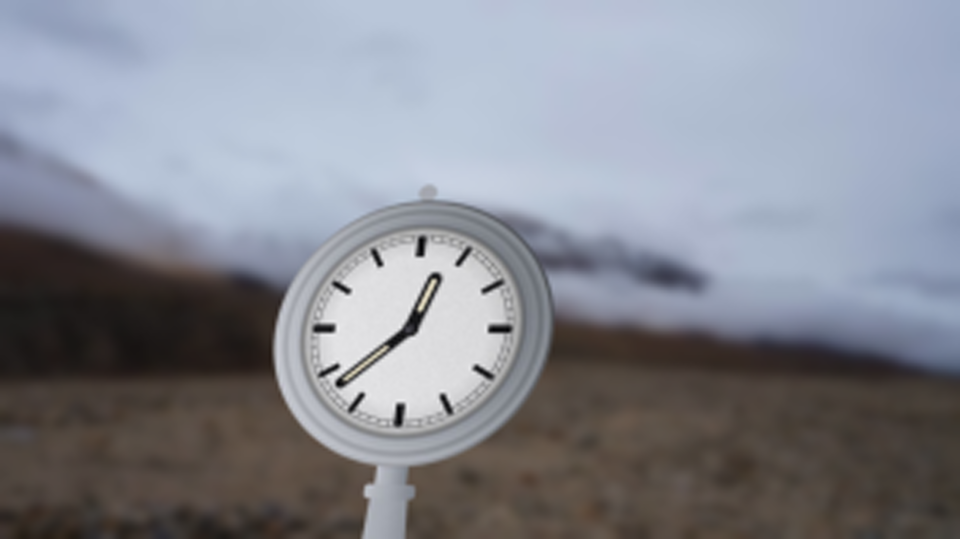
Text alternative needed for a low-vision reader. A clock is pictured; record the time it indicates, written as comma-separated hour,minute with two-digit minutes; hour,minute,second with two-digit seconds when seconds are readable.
12,38
